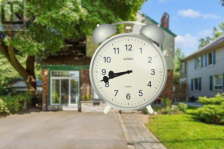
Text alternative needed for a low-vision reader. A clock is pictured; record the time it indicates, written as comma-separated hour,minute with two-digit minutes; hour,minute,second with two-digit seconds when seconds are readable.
8,42
